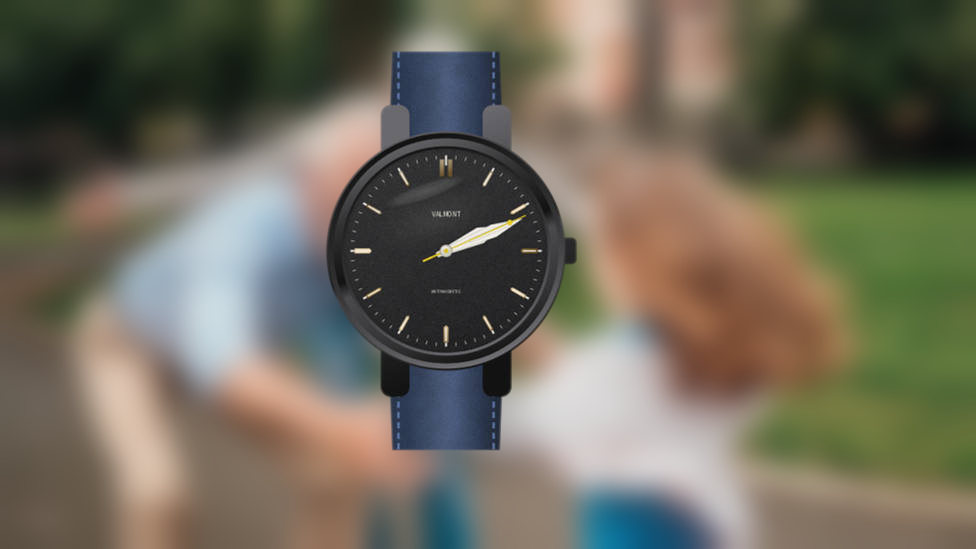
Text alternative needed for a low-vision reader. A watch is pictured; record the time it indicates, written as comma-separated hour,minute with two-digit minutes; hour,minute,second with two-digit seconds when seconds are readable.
2,11,11
